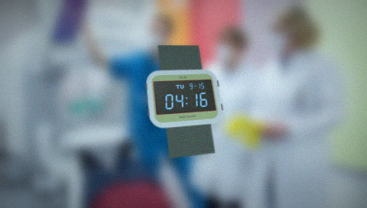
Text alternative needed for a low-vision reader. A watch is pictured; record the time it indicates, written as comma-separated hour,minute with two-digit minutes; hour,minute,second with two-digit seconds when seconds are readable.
4,16
